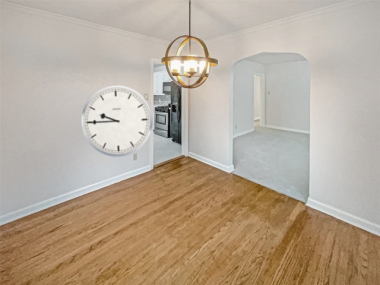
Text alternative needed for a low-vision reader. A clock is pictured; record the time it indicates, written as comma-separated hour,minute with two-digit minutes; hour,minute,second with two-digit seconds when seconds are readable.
9,45
